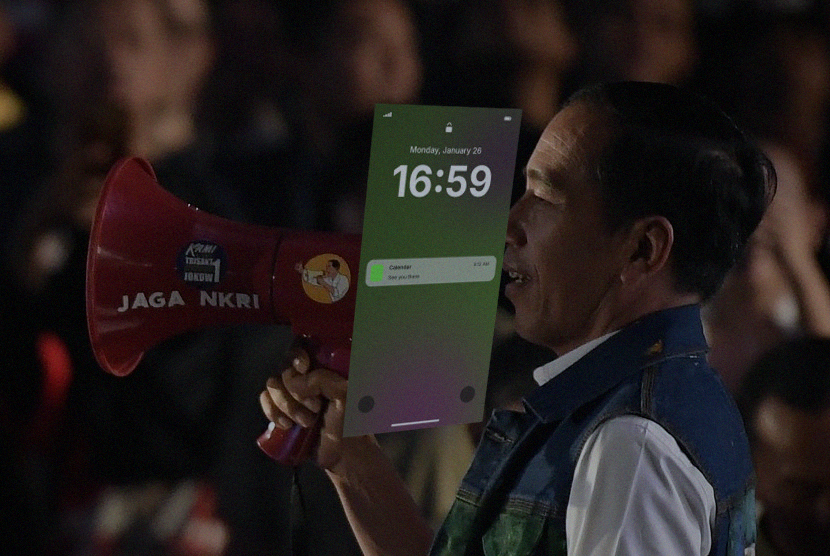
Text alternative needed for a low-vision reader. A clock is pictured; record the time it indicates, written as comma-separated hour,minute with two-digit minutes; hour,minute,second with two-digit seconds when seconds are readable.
16,59
